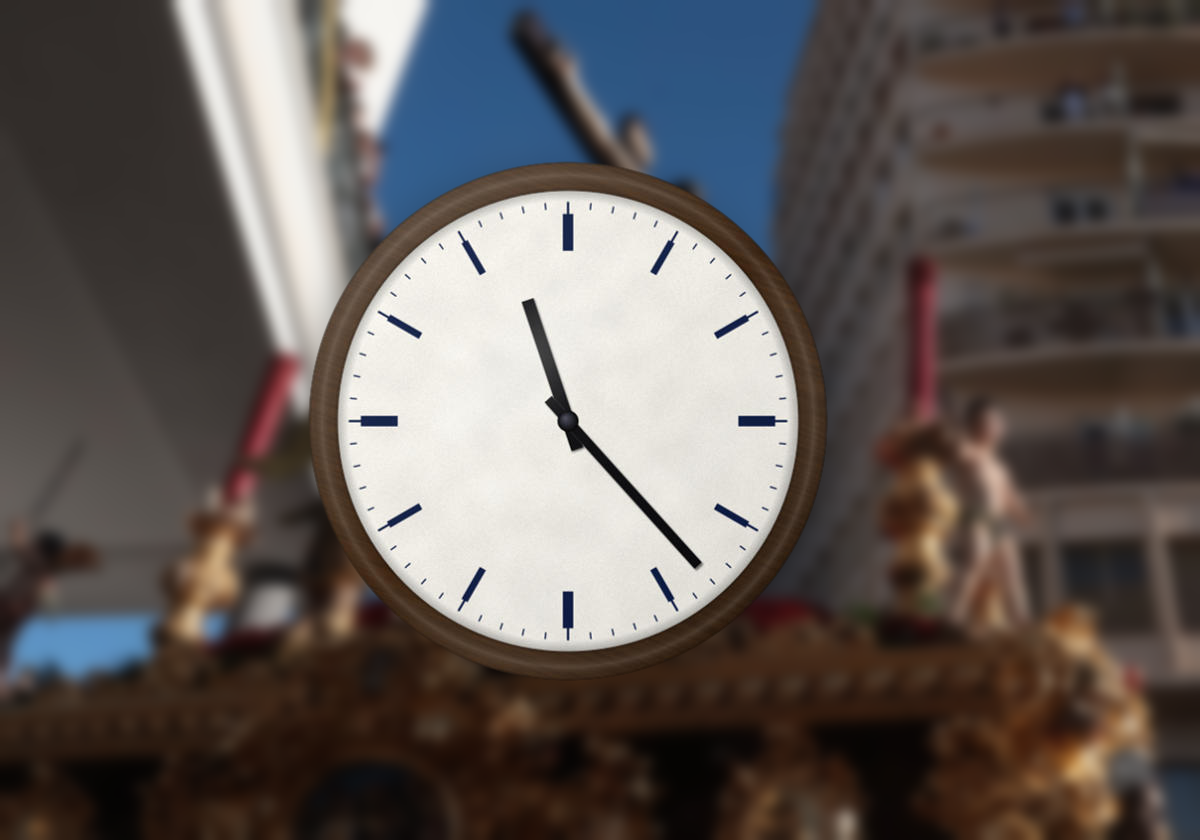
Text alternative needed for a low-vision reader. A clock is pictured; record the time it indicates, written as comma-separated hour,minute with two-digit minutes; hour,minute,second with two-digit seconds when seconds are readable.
11,23
